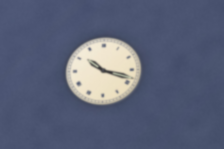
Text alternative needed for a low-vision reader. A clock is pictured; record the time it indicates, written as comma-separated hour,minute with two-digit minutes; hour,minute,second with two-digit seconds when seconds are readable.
10,18
